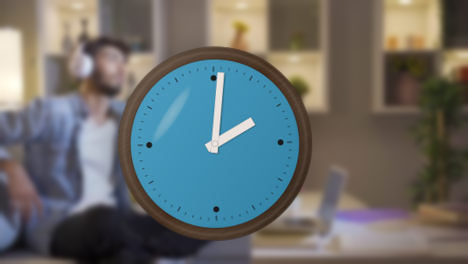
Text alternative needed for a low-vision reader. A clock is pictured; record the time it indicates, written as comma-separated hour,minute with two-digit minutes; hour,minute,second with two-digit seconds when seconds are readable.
2,01
